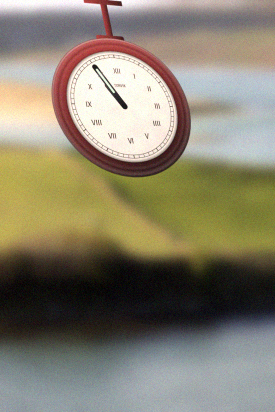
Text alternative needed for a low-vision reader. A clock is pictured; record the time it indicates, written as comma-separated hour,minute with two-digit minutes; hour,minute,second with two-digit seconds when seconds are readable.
10,55
